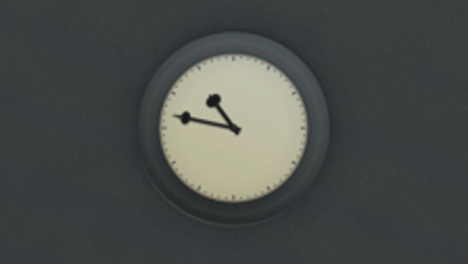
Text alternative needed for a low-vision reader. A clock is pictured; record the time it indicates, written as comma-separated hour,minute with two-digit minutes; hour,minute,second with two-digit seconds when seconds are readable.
10,47
